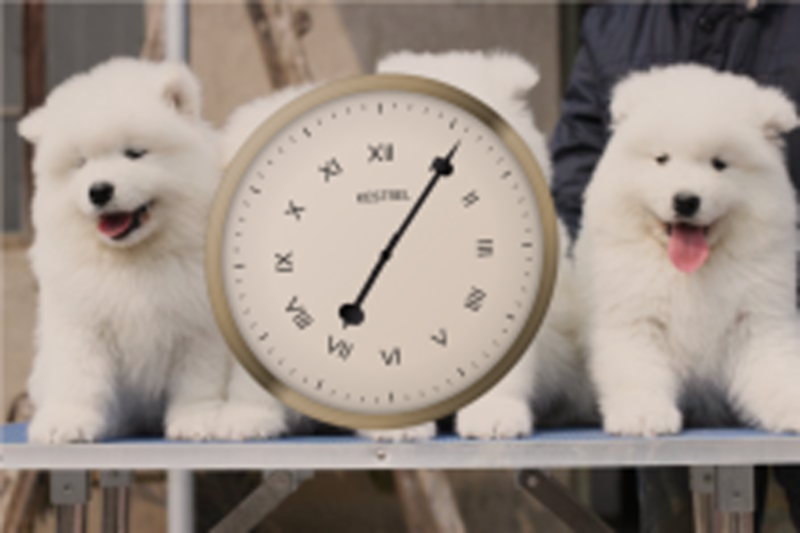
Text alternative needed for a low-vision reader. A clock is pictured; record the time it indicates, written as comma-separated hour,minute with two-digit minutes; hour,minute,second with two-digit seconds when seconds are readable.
7,06
